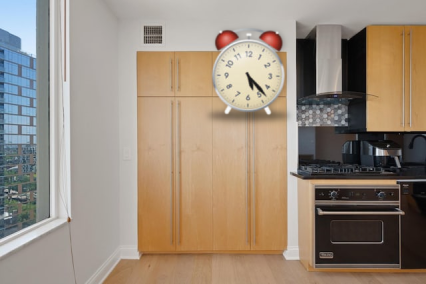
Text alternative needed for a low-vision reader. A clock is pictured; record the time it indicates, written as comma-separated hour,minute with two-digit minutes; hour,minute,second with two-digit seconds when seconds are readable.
5,23
